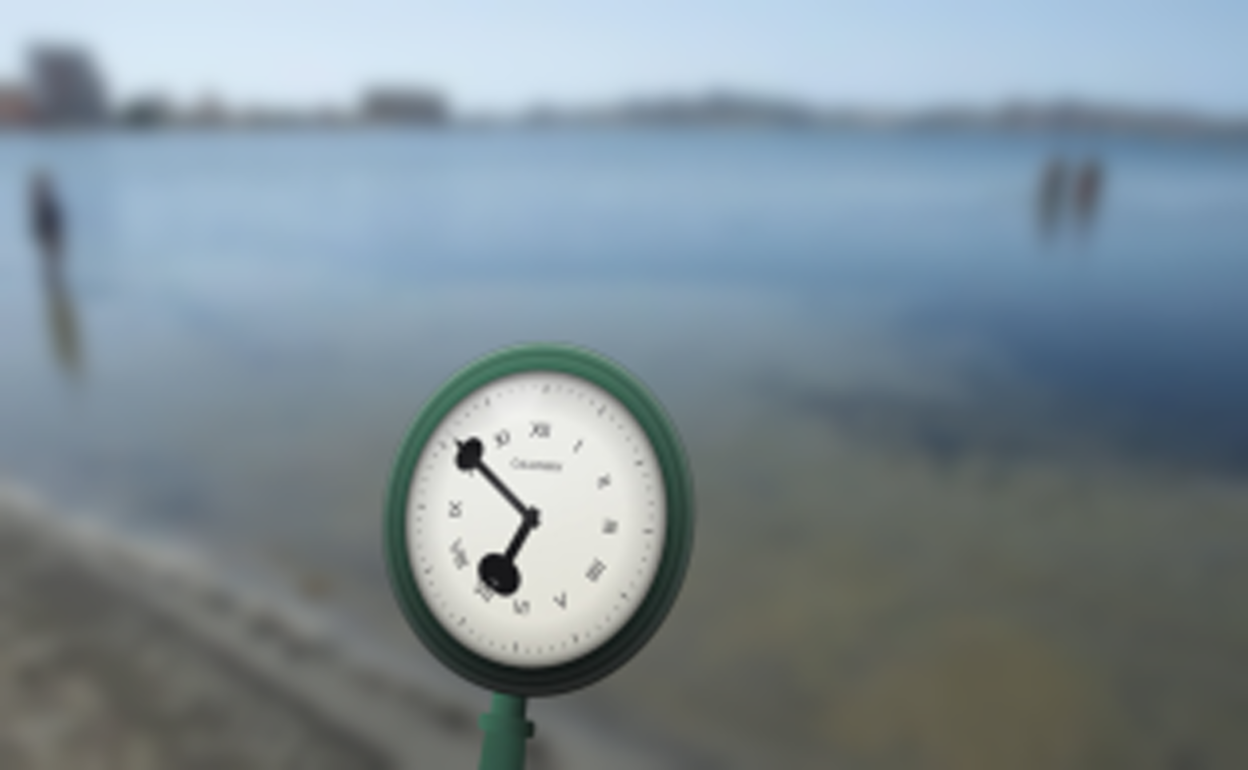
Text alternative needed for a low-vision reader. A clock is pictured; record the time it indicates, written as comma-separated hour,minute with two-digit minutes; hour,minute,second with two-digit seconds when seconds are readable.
6,51
